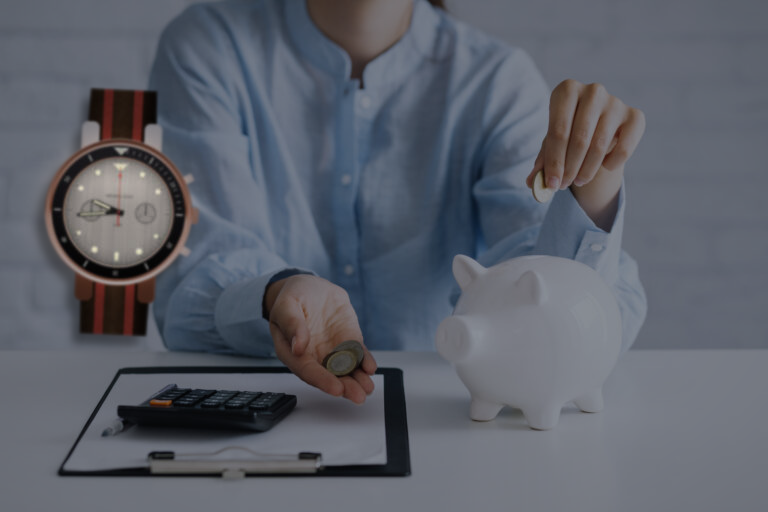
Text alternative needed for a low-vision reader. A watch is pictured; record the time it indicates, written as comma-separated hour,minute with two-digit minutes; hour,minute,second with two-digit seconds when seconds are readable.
9,44
